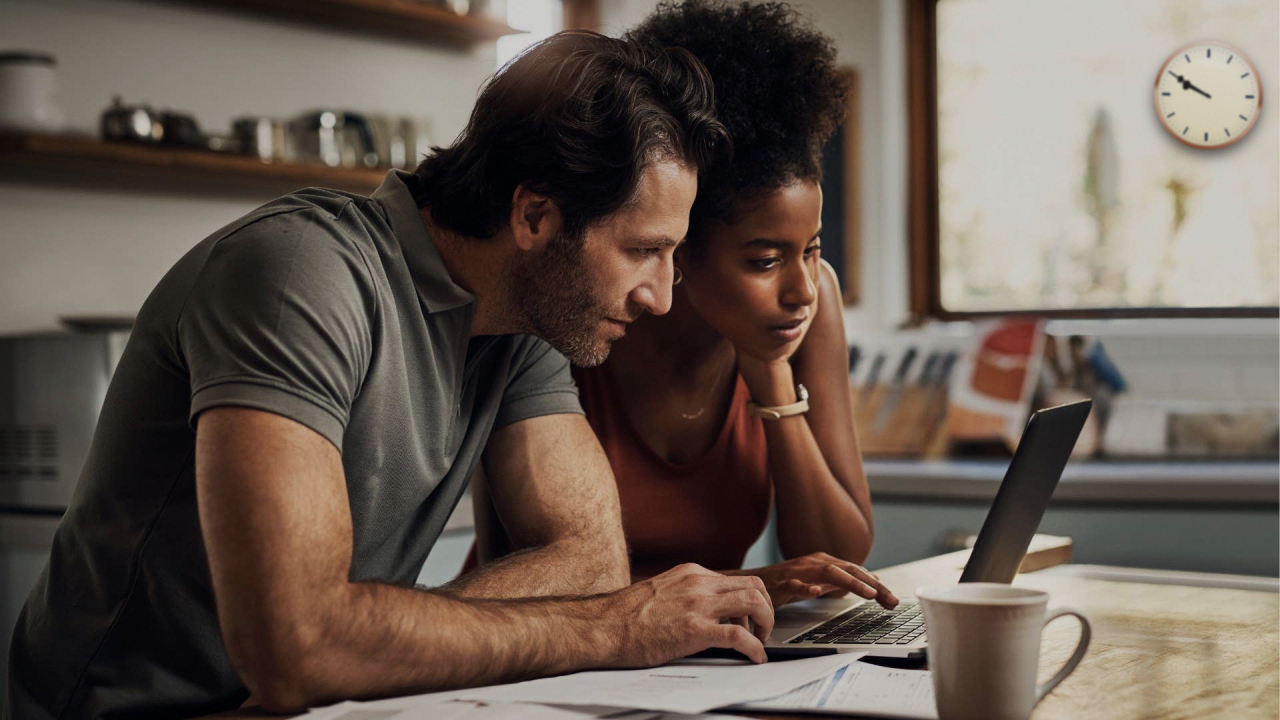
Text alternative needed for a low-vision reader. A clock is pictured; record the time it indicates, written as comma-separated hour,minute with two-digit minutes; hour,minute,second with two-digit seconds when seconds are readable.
9,50
